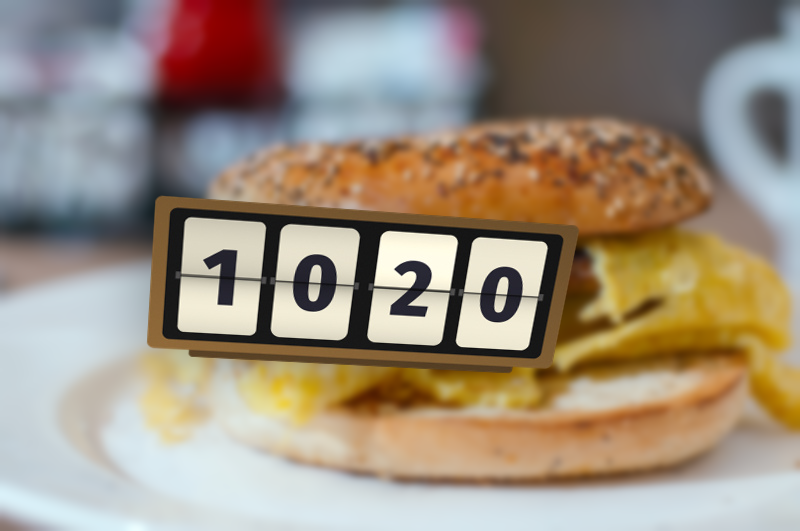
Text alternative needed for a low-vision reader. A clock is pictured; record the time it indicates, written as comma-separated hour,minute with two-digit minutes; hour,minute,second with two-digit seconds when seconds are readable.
10,20
